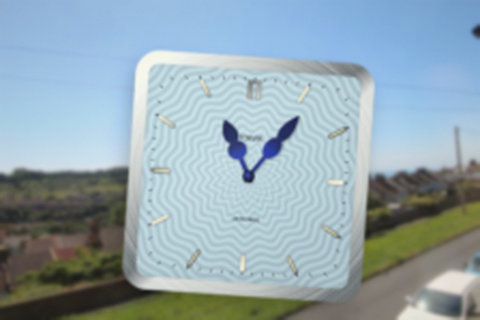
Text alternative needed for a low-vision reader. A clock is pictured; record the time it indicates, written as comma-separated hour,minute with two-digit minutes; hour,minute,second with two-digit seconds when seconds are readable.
11,06
